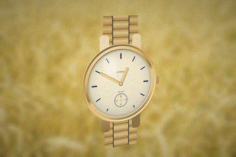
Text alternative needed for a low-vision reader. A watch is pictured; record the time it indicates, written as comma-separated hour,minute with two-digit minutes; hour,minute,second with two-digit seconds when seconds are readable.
12,50
